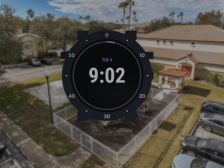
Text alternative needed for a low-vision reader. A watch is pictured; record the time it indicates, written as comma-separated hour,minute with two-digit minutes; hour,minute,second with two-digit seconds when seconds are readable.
9,02
